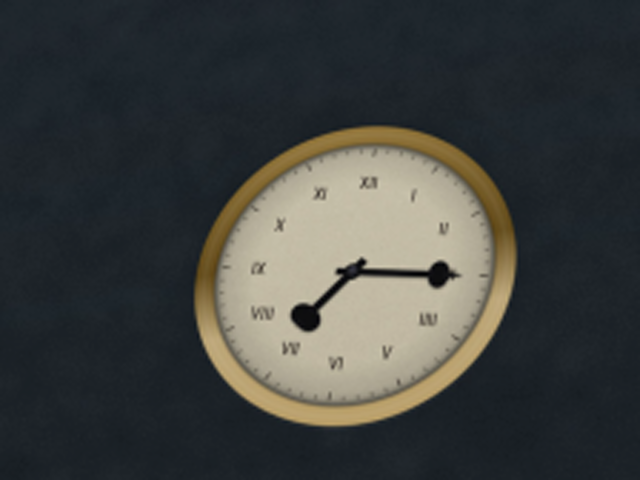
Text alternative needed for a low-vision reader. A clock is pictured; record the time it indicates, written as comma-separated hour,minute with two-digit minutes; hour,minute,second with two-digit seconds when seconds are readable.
7,15
